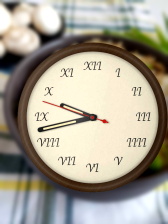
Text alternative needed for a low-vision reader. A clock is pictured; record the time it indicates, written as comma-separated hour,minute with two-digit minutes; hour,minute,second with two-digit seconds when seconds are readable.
9,42,48
